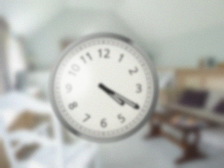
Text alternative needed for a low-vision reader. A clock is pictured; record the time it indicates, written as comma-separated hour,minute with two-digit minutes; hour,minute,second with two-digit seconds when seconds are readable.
4,20
